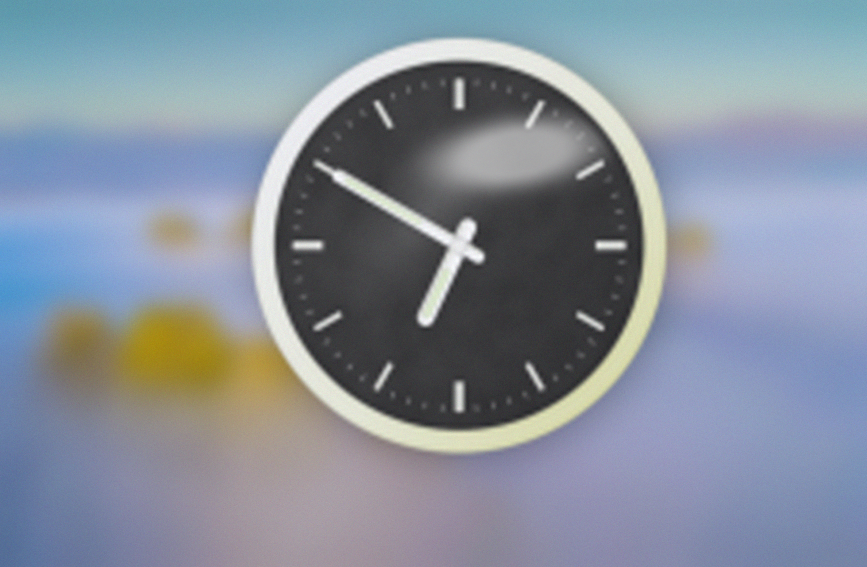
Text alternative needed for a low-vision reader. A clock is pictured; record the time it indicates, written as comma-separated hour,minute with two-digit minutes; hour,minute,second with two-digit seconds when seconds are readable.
6,50
